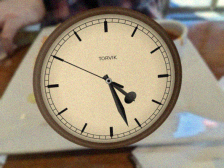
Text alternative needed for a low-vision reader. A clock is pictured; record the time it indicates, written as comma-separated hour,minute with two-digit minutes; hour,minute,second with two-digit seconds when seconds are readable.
4,26,50
